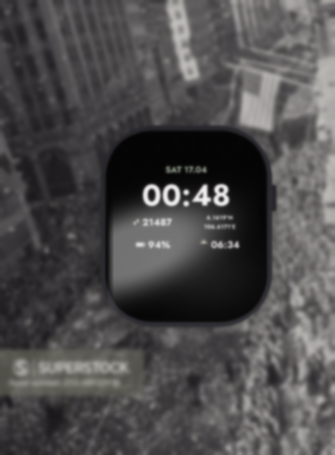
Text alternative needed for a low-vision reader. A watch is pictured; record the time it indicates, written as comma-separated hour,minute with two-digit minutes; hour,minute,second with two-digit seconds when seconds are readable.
0,48
